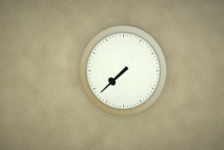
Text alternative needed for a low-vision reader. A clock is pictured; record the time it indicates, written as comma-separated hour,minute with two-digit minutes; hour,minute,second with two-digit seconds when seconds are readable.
7,38
